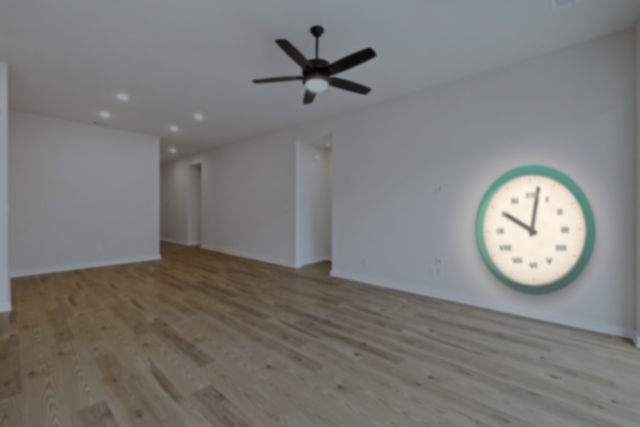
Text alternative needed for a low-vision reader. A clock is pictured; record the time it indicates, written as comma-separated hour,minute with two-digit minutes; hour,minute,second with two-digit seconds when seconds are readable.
10,02
